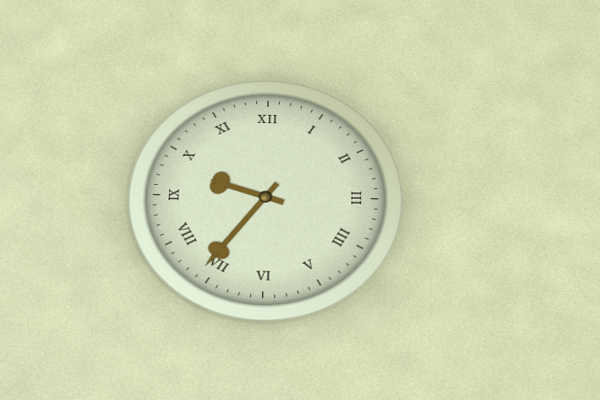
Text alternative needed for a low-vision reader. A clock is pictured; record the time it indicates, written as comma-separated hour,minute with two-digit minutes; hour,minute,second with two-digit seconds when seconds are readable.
9,36
